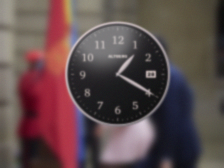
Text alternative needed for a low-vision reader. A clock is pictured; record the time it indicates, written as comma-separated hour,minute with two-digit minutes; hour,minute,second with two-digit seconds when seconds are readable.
1,20
